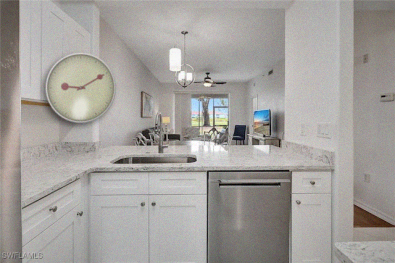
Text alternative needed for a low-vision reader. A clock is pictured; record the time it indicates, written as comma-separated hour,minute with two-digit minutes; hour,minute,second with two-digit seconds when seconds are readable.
9,10
